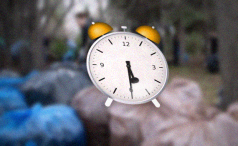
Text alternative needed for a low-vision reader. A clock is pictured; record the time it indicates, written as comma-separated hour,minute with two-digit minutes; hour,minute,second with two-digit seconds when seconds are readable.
5,30
